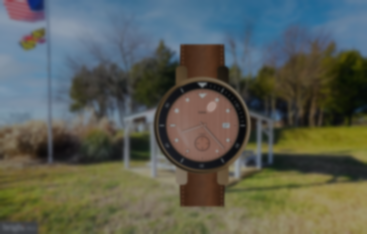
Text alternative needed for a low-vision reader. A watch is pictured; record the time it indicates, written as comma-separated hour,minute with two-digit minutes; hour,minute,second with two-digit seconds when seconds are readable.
8,23
